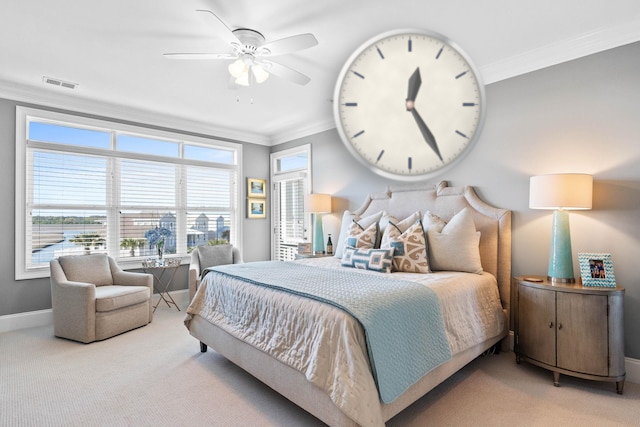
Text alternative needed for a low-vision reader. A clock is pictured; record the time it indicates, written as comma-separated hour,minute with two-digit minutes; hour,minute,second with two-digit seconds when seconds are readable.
12,25
